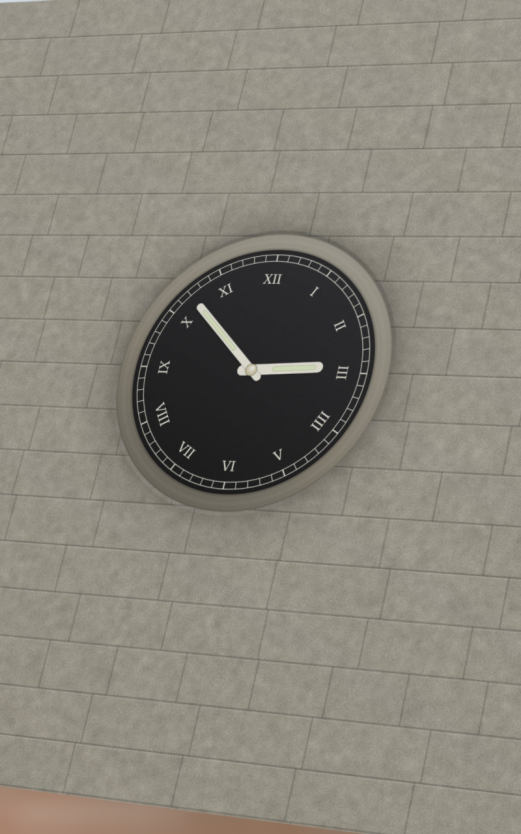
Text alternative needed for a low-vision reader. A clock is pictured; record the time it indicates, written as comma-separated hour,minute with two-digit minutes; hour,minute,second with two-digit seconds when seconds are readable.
2,52
